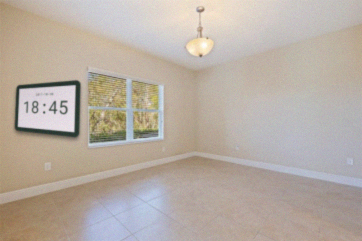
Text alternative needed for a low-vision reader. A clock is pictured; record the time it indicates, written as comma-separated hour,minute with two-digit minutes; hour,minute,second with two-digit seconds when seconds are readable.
18,45
